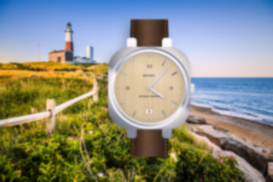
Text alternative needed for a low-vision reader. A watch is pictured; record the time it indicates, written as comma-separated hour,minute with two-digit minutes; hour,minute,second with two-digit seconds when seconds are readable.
4,07
